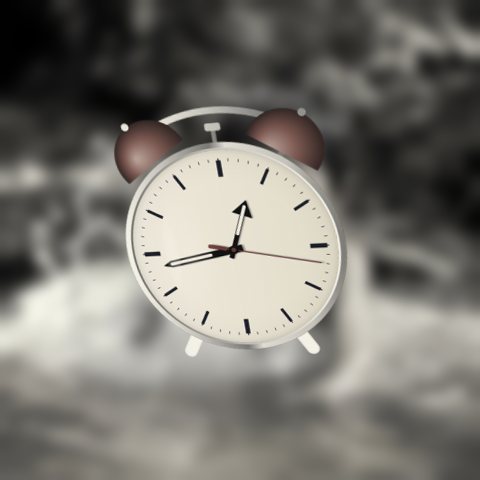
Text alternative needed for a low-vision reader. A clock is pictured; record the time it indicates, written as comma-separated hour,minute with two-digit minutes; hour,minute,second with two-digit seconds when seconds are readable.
12,43,17
